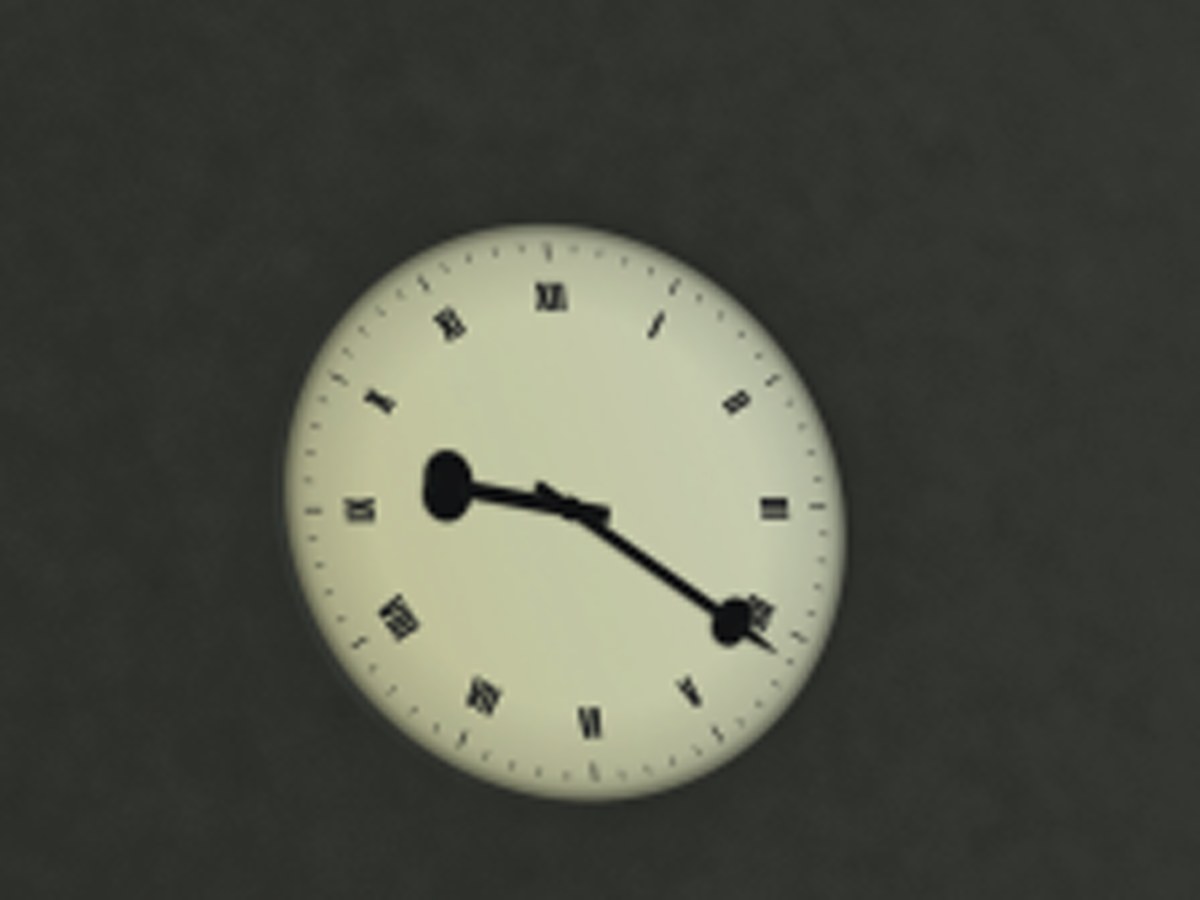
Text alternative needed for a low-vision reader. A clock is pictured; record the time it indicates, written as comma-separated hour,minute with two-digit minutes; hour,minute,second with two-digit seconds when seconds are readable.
9,21
